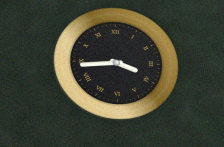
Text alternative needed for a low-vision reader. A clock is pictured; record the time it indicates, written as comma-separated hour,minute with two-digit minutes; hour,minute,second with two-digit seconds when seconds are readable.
3,44
